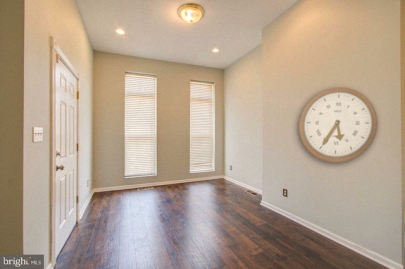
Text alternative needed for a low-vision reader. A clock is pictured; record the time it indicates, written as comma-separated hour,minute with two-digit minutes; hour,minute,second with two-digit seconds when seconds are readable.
5,35
